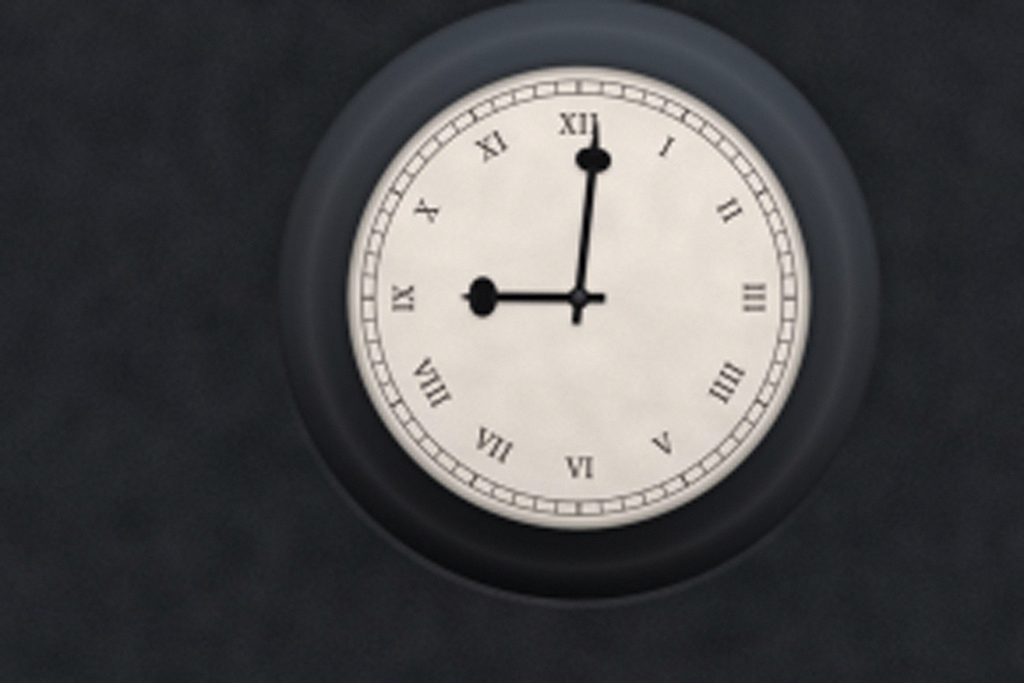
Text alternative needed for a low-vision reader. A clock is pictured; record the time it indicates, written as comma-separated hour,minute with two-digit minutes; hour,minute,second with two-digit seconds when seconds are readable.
9,01
